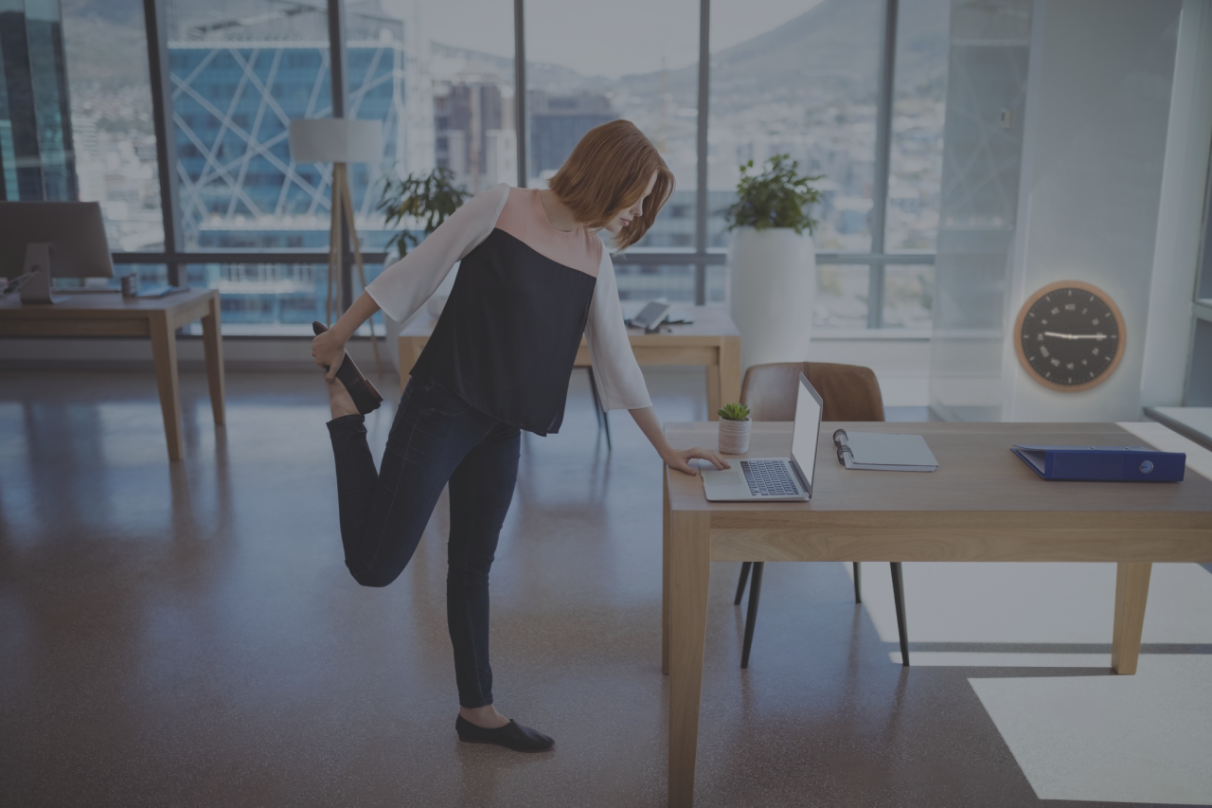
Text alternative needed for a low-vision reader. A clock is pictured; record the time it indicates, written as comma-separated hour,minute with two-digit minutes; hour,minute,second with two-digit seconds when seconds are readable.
9,15
